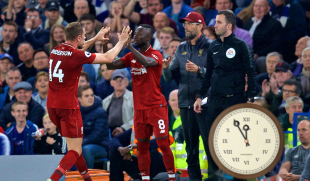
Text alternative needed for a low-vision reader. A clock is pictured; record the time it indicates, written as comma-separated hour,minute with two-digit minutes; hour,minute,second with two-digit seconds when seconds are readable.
11,55
